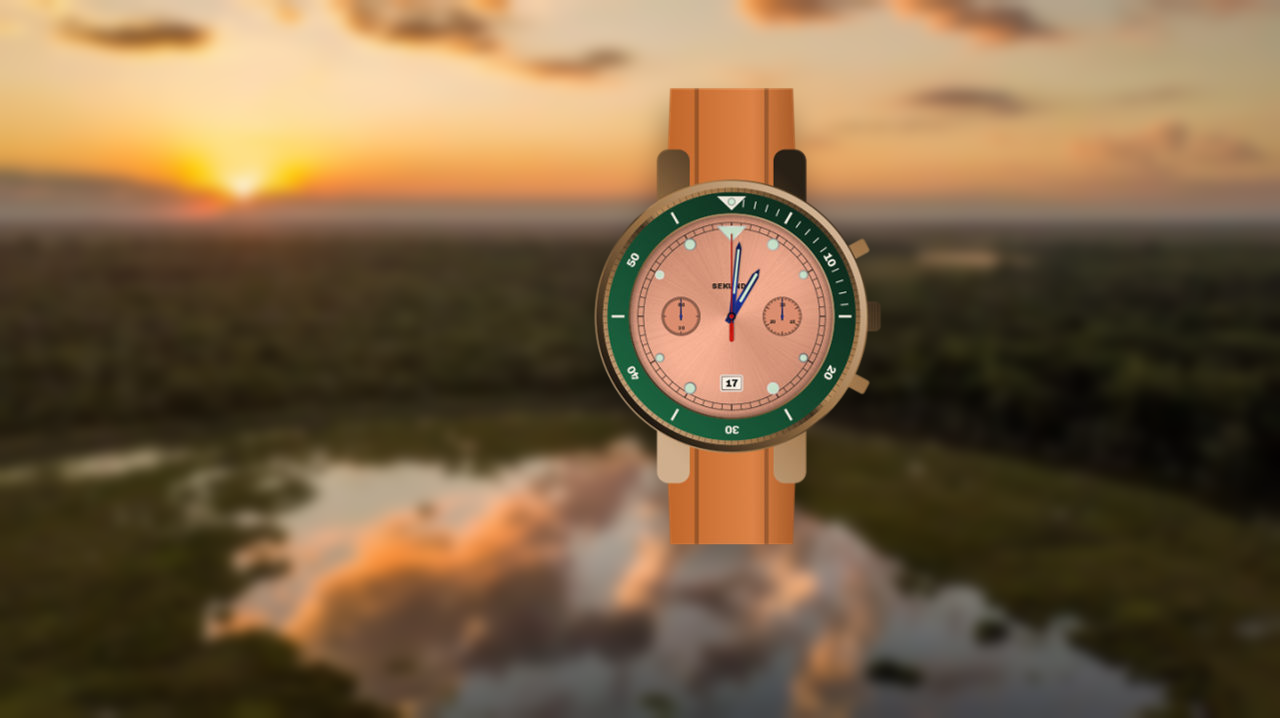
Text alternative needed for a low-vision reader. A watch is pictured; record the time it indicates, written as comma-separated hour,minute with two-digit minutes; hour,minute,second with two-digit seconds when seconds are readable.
1,01
